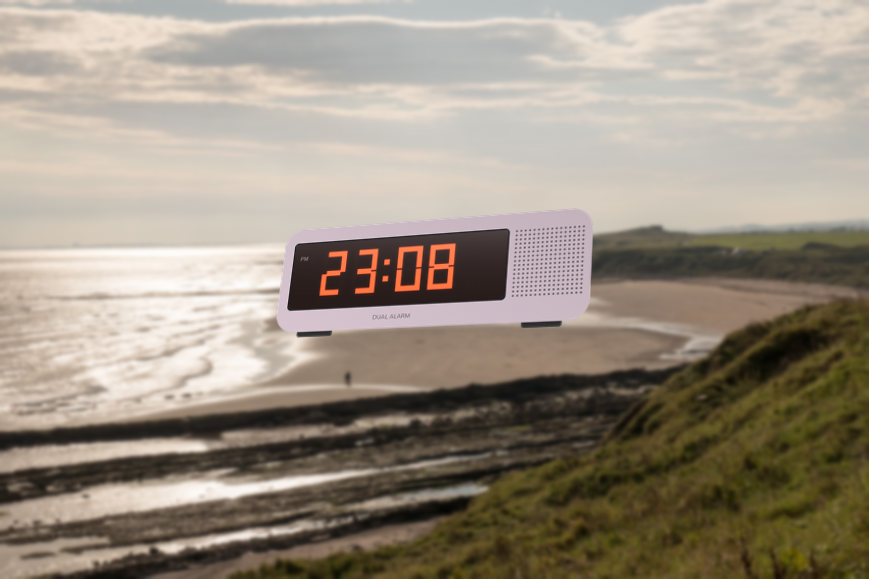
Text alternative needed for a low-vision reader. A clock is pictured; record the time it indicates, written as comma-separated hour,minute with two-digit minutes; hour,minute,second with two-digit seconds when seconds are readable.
23,08
